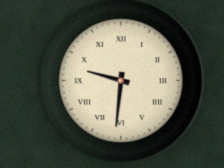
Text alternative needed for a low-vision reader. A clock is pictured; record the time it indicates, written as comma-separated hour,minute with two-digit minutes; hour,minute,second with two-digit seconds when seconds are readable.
9,31
